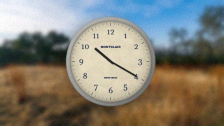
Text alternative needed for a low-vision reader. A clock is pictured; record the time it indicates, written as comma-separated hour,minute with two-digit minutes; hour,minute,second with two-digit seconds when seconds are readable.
10,20
